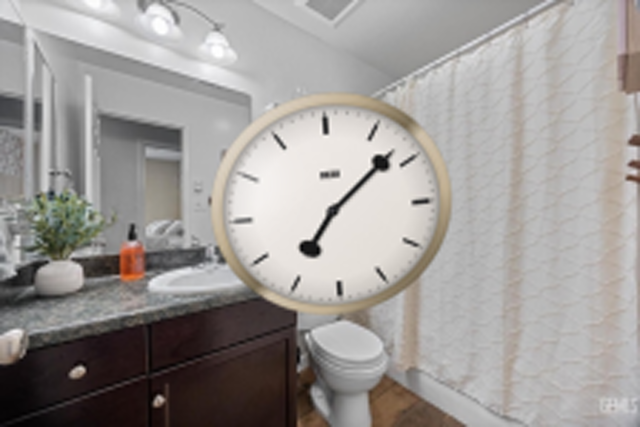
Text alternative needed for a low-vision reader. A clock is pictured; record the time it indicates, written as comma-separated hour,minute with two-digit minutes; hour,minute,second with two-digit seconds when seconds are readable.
7,08
